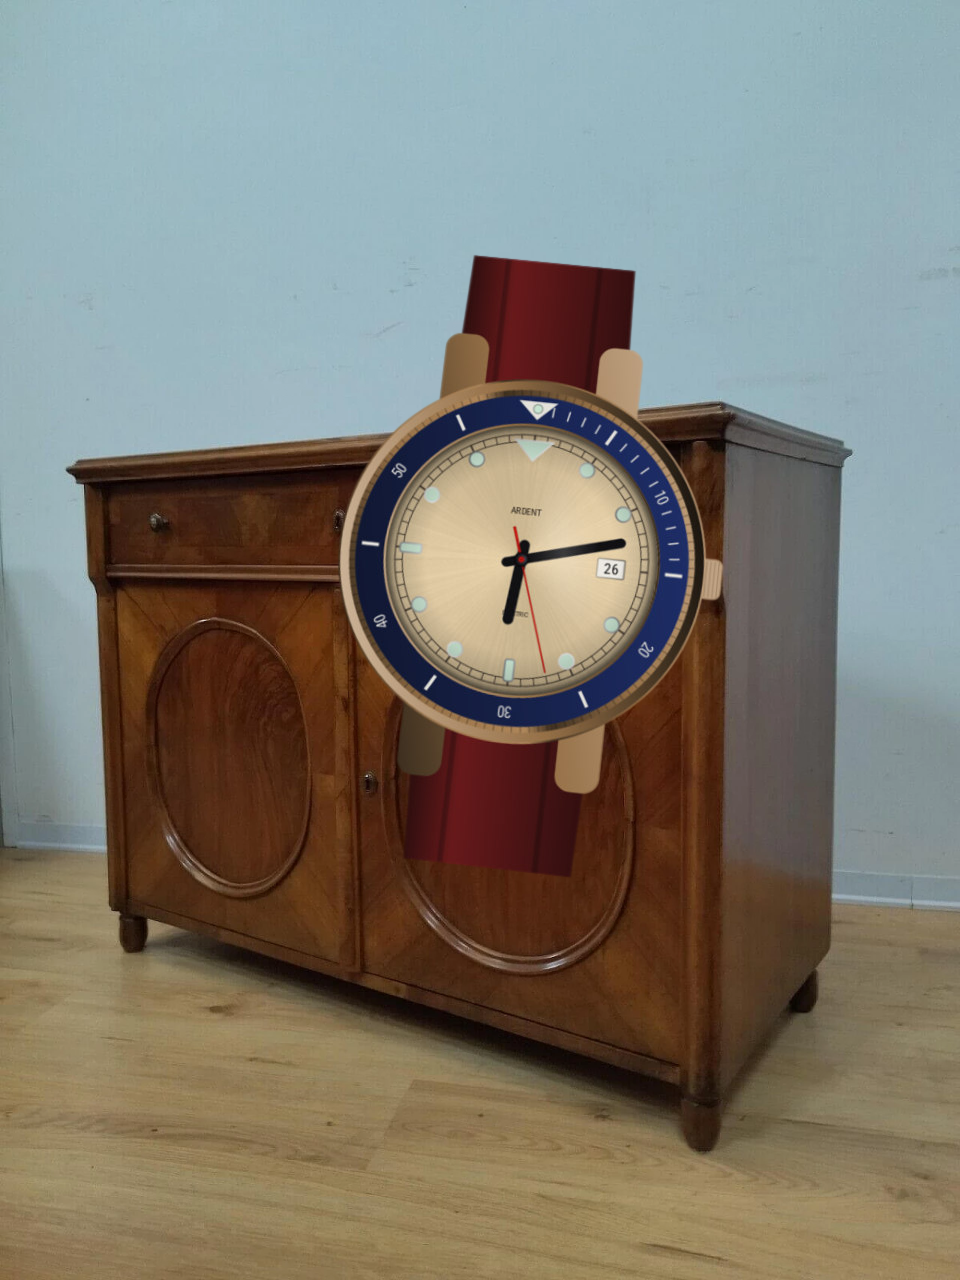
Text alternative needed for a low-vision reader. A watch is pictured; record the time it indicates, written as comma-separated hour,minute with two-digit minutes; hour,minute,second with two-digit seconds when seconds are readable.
6,12,27
